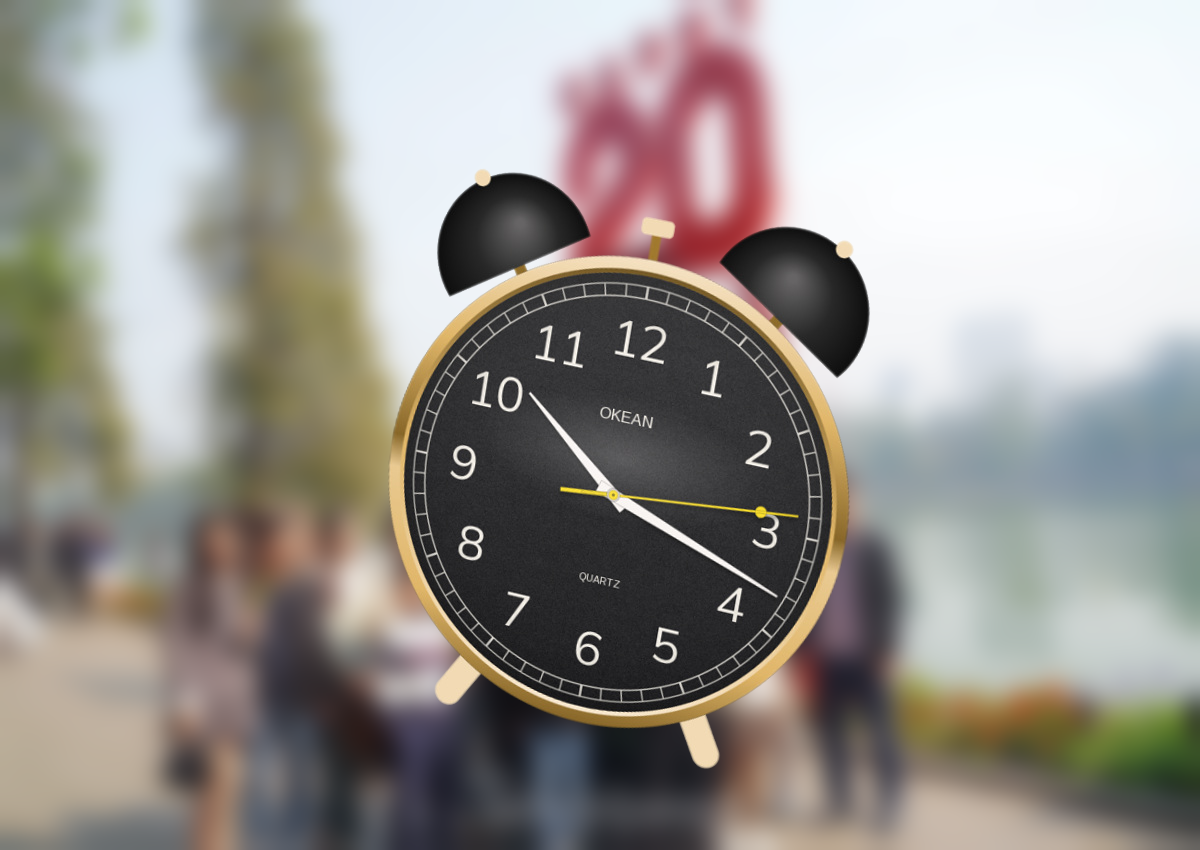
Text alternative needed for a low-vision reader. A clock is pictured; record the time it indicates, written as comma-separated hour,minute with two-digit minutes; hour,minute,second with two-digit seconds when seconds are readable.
10,18,14
